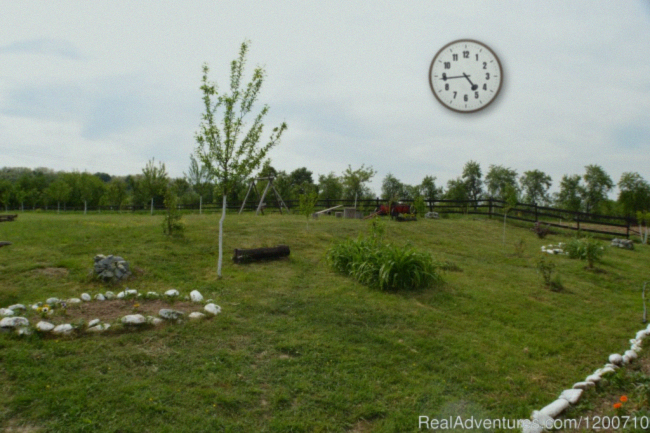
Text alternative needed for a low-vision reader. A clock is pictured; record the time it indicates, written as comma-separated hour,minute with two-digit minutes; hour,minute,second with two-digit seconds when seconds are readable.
4,44
